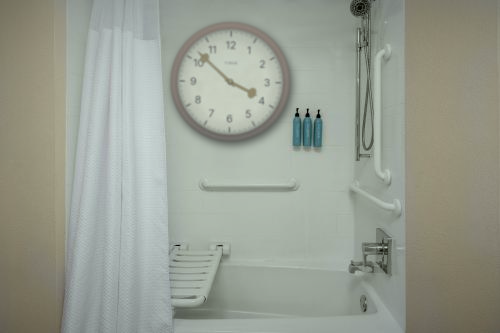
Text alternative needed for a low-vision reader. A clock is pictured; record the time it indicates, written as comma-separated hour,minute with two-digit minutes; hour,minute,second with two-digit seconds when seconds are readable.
3,52
